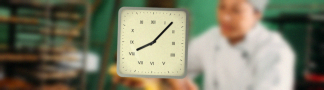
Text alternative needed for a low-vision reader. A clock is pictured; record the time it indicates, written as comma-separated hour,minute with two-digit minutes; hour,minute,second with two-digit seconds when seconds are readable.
8,07
